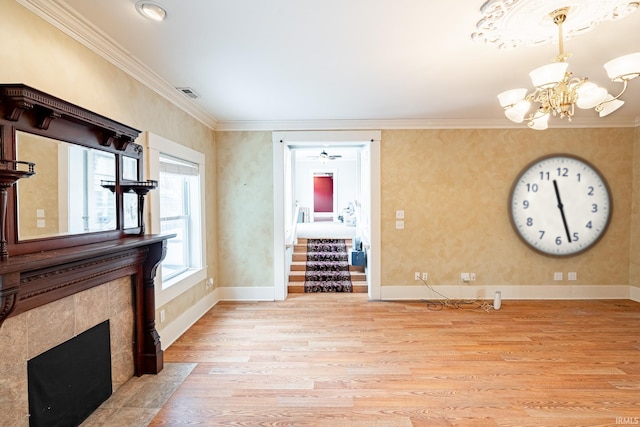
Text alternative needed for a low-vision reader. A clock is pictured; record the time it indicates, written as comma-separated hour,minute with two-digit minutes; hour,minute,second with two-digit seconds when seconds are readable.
11,27
